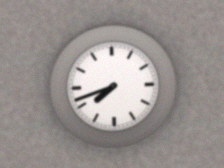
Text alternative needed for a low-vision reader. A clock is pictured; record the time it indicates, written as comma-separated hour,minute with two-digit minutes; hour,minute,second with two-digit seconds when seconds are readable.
7,42
